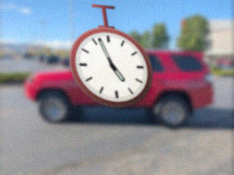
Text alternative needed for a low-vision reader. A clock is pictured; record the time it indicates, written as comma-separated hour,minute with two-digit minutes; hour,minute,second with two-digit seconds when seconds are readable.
4,57
